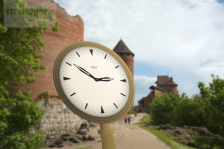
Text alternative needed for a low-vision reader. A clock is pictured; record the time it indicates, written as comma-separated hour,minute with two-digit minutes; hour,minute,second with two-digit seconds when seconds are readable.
2,51
